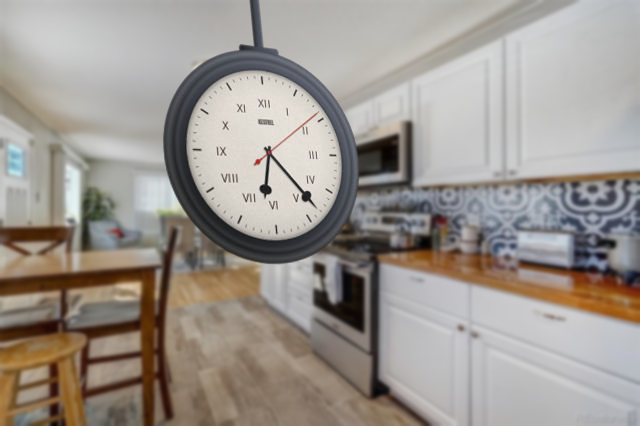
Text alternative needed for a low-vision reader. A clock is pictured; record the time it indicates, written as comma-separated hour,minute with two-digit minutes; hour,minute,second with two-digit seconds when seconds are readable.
6,23,09
